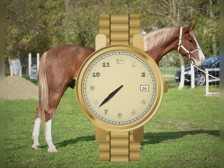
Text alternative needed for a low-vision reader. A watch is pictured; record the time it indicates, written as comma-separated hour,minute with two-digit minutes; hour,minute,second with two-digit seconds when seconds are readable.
7,38
